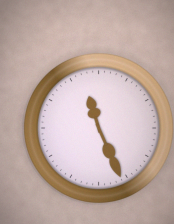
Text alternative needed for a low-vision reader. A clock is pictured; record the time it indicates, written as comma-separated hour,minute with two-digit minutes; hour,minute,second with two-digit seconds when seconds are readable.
11,26
